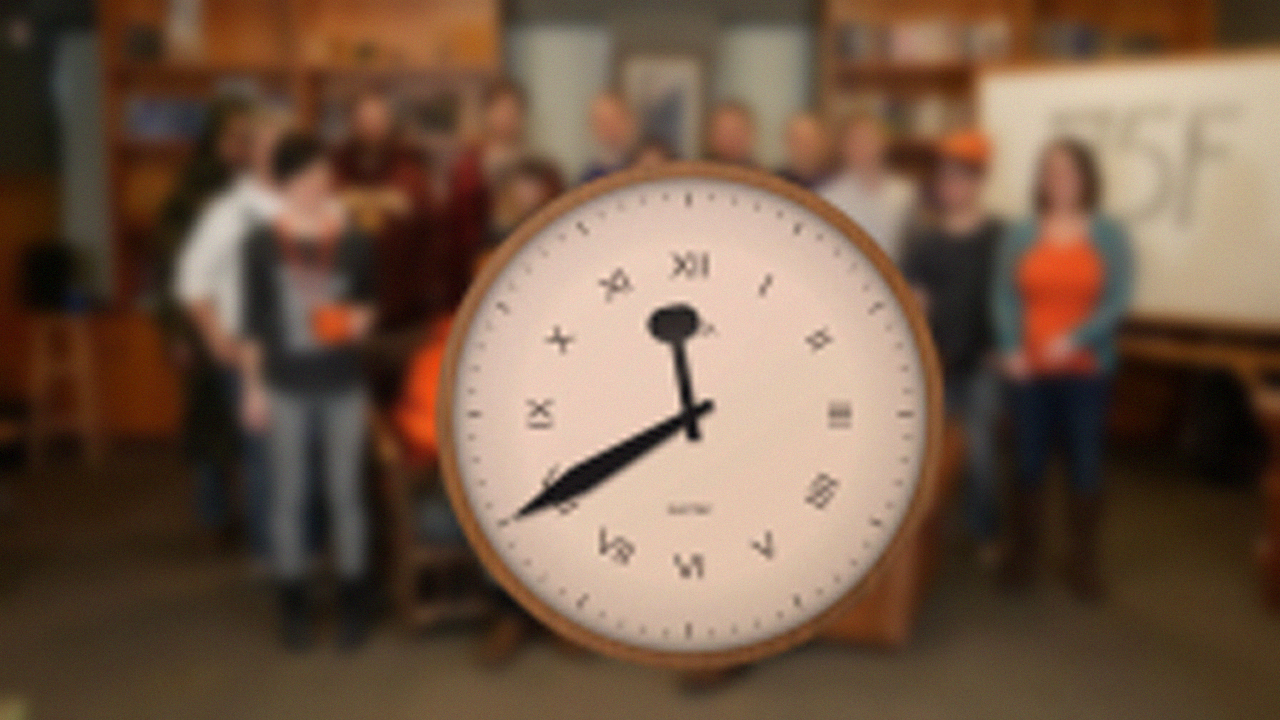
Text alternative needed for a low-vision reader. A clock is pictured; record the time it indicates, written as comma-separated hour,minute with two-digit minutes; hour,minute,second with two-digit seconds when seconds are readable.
11,40
